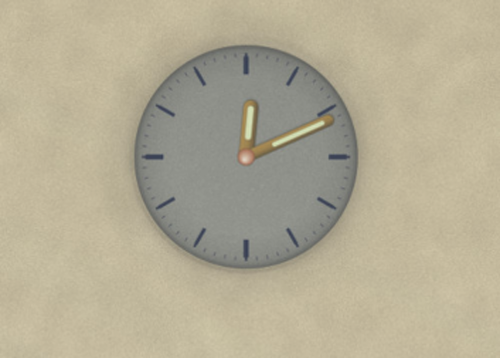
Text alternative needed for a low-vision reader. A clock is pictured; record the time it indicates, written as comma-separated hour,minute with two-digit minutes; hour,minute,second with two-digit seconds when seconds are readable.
12,11
